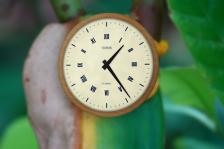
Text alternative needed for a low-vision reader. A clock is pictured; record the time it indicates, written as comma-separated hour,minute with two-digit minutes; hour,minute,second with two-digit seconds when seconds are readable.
1,24
